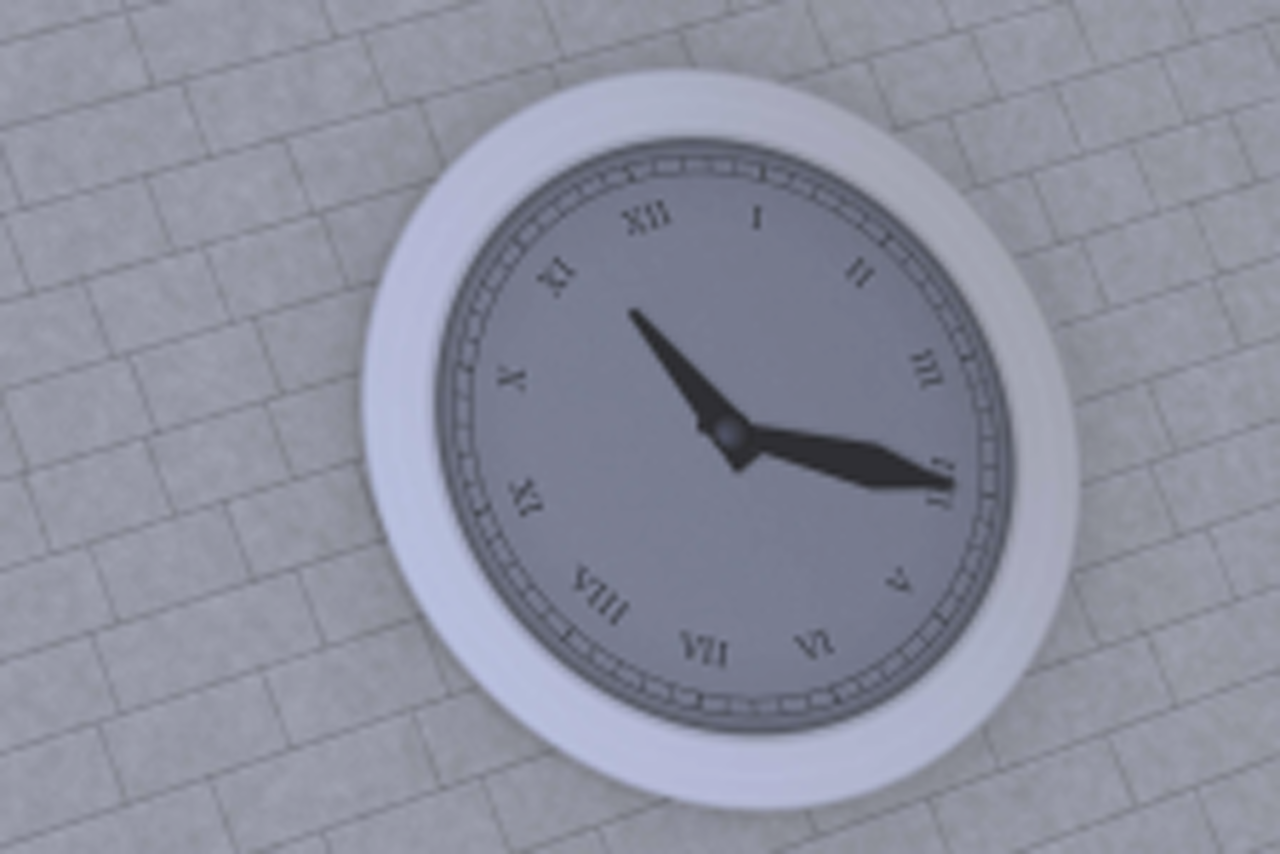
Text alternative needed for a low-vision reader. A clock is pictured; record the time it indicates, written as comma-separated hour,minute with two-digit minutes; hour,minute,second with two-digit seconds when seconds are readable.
11,20
